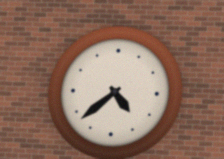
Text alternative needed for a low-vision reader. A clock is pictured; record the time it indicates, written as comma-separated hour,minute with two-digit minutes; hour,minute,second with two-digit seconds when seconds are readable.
4,38
